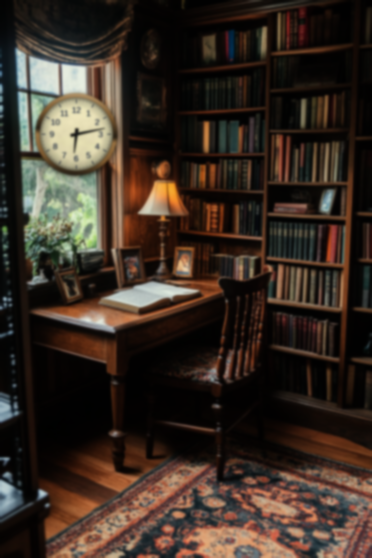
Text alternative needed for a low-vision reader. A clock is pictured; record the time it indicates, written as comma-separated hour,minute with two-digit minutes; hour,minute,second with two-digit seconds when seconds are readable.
6,13
